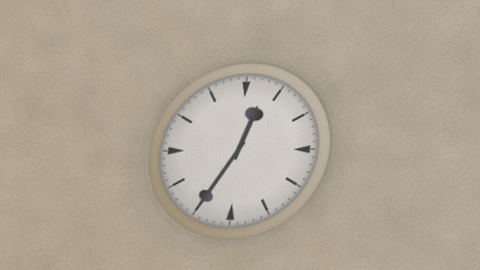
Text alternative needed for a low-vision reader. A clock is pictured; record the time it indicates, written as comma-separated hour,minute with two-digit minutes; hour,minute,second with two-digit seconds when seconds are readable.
12,35
